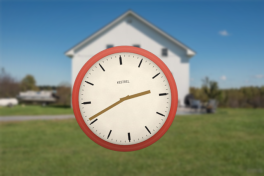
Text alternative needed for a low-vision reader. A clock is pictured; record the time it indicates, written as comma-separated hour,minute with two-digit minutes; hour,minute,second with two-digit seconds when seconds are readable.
2,41
